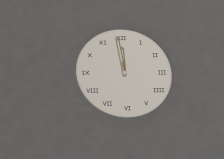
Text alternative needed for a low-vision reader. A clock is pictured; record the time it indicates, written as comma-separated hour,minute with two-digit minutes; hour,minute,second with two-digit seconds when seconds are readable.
11,59
